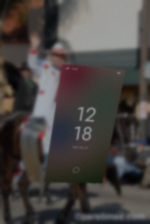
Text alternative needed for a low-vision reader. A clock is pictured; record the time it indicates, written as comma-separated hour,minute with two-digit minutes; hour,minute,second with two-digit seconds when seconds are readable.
12,18
